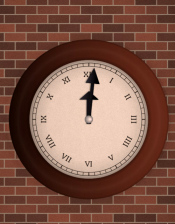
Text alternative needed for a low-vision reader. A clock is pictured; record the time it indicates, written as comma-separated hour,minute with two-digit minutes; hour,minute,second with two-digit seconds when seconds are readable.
12,01
